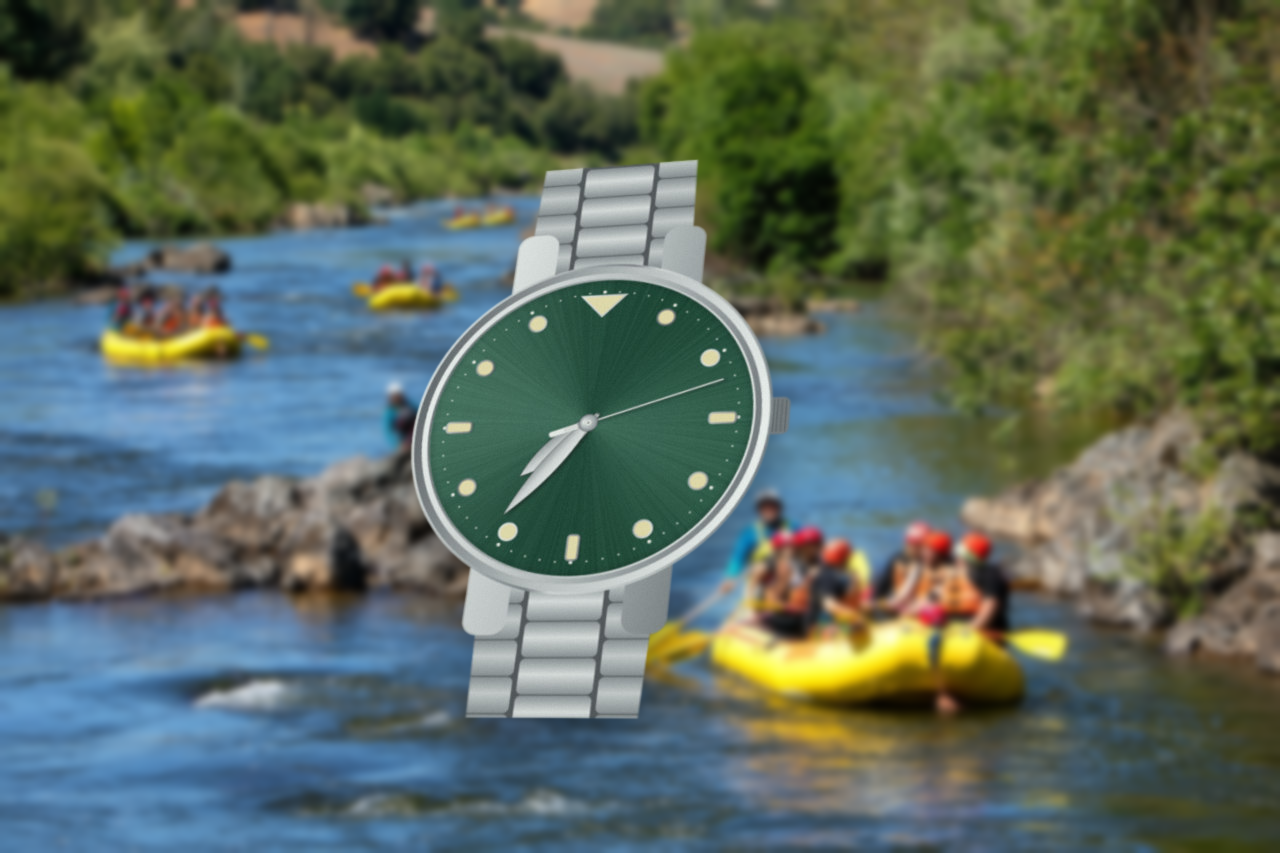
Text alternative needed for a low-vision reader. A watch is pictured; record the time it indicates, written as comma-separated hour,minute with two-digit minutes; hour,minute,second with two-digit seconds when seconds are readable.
7,36,12
